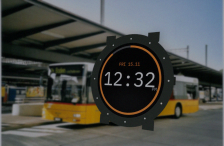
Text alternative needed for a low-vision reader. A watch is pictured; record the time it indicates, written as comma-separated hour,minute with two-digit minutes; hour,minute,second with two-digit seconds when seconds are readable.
12,32
